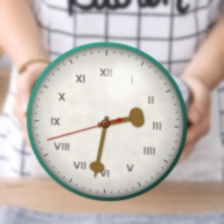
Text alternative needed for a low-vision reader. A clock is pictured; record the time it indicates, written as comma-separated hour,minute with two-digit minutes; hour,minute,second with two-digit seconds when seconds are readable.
2,31,42
